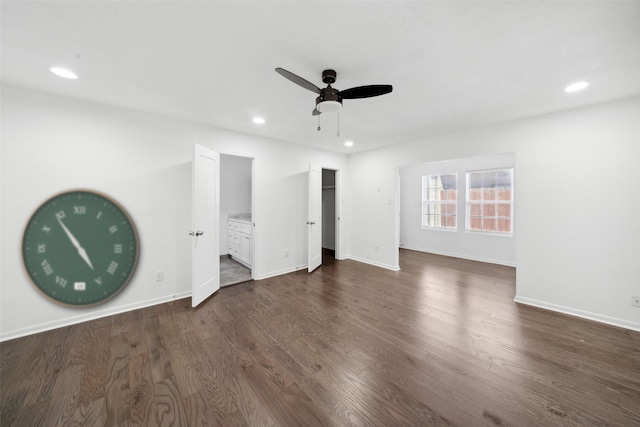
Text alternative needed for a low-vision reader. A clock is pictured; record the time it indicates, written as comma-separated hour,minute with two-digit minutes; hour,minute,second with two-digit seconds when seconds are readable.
4,54
